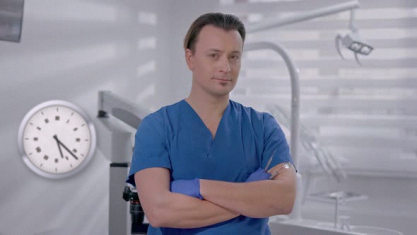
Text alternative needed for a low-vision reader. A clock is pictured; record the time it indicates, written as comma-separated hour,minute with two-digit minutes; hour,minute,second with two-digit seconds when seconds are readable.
5,22
